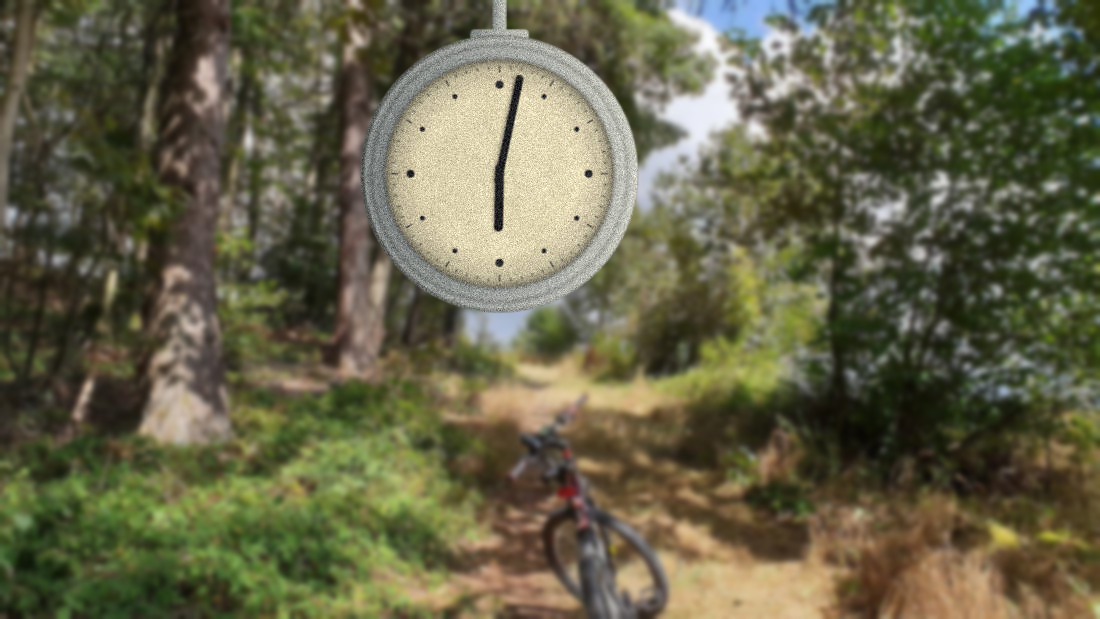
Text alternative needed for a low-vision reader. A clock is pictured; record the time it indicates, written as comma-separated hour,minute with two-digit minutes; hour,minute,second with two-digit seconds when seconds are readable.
6,02
